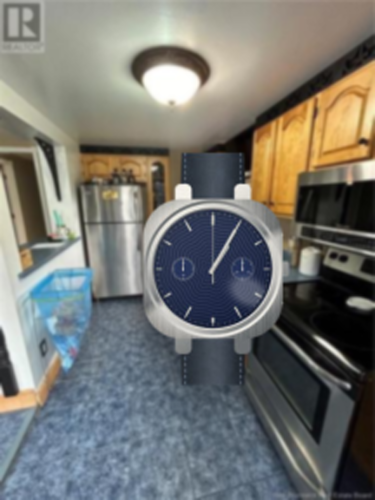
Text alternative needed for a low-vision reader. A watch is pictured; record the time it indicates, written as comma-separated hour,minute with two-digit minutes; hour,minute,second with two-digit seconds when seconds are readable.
1,05
